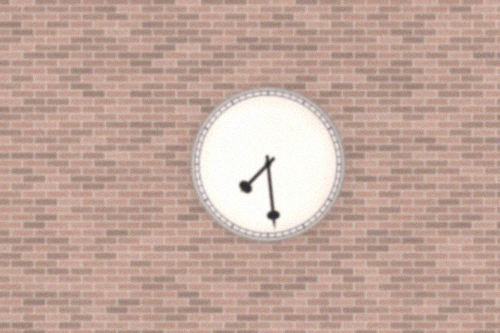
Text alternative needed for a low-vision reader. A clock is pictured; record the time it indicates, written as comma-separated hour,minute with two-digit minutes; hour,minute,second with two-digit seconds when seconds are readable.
7,29
